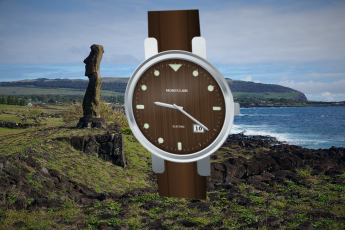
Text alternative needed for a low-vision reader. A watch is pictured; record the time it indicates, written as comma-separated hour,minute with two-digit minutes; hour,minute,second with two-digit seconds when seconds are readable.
9,21
